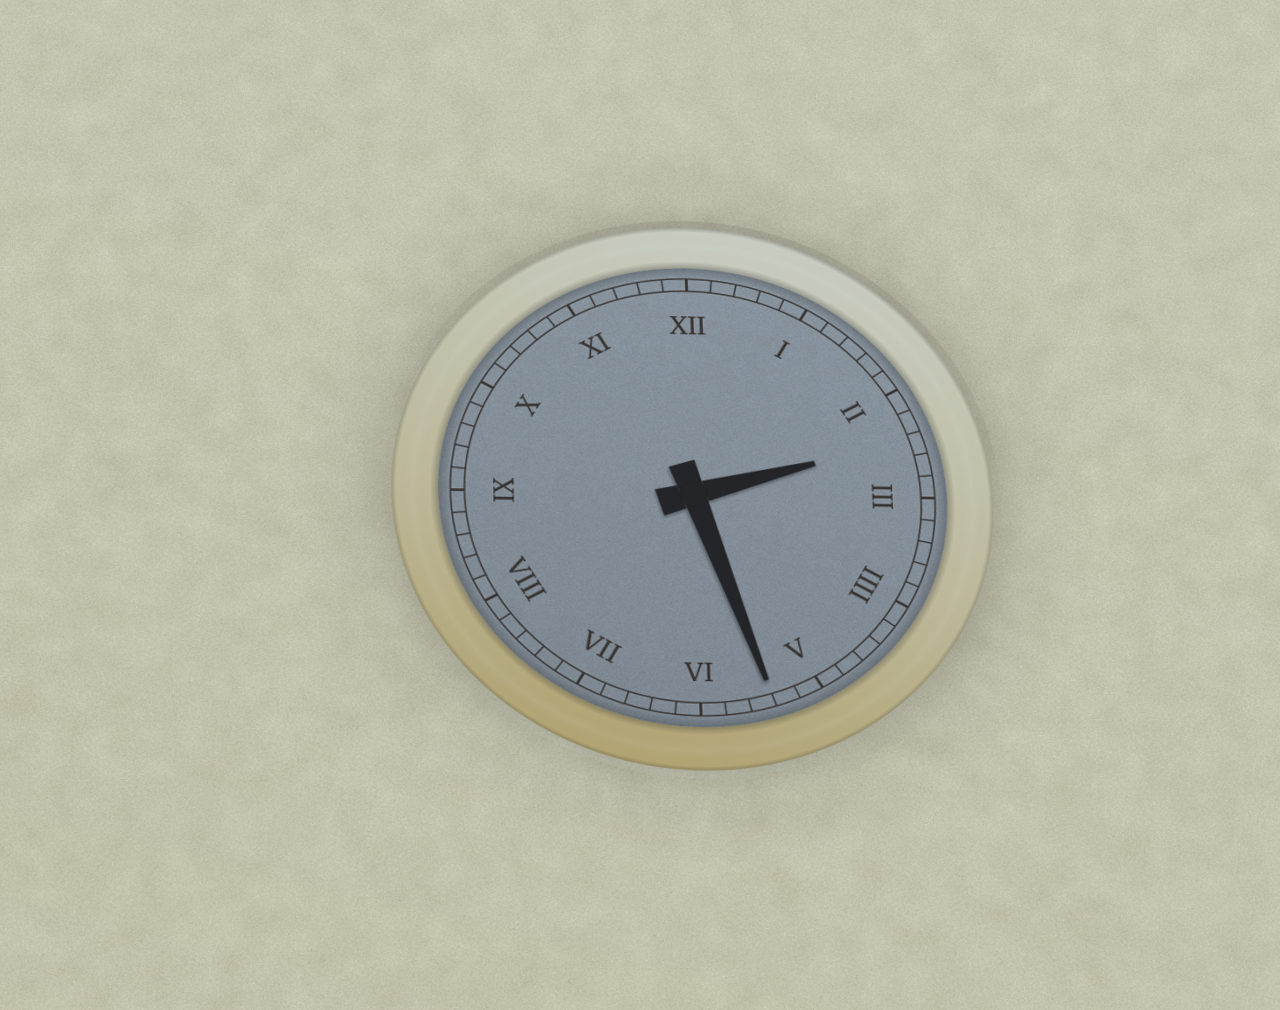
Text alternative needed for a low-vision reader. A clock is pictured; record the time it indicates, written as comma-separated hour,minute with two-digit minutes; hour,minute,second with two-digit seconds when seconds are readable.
2,27
